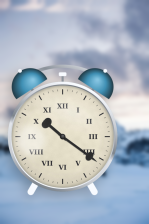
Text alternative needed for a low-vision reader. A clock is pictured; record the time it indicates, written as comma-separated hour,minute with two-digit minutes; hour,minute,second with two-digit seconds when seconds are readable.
10,21
